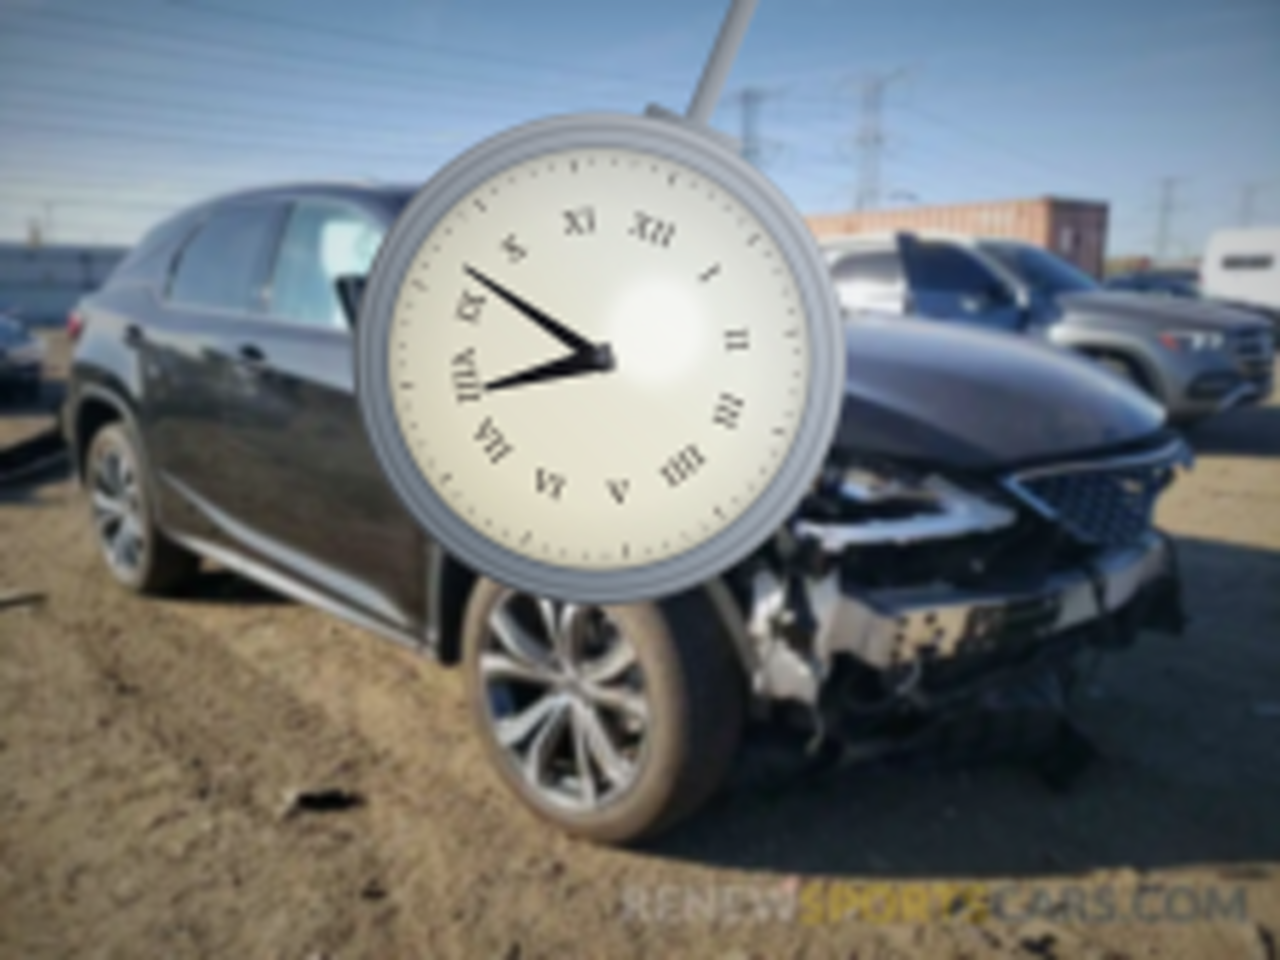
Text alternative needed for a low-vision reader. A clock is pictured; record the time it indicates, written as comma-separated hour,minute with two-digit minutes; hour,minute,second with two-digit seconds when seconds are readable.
7,47
